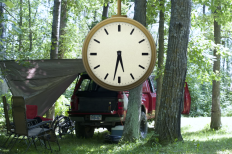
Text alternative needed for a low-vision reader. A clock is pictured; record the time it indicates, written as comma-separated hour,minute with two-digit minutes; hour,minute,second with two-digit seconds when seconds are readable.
5,32
